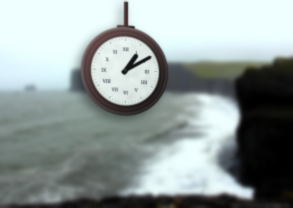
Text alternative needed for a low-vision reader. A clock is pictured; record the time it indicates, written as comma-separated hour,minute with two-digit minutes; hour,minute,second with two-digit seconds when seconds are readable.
1,10
